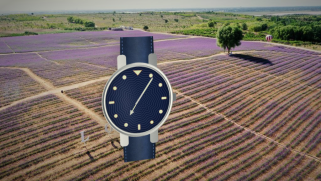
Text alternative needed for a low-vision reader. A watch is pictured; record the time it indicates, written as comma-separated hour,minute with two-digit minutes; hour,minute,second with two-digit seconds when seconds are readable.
7,06
